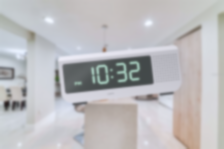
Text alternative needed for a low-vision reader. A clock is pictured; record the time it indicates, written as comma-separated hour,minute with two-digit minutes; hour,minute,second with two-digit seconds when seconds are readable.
10,32
